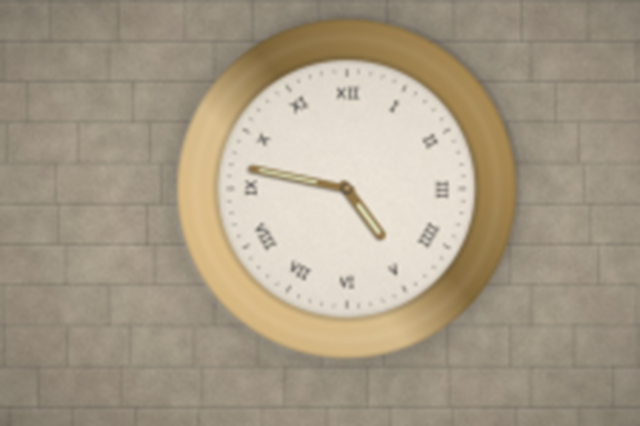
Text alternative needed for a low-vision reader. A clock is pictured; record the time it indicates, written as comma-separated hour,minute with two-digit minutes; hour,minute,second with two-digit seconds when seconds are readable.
4,47
